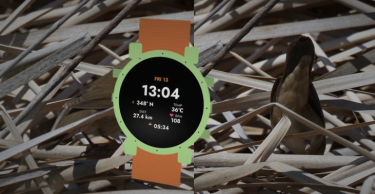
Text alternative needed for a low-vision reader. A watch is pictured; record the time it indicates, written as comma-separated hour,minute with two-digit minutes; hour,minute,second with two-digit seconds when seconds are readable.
13,04
